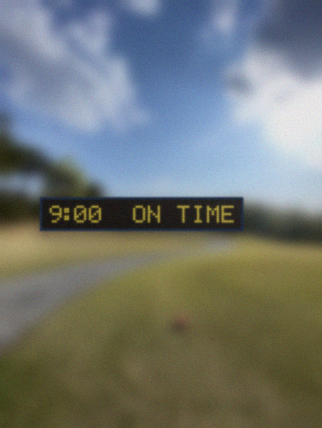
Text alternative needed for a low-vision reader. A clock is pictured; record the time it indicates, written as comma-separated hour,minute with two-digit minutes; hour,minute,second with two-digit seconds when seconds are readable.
9,00
